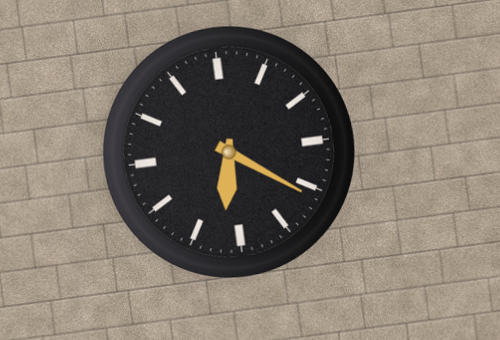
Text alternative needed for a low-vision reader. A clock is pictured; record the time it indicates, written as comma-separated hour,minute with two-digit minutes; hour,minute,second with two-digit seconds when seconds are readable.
6,21
